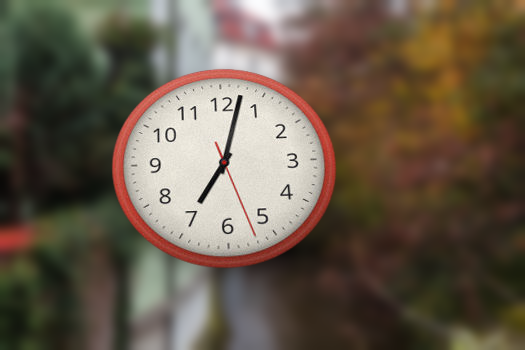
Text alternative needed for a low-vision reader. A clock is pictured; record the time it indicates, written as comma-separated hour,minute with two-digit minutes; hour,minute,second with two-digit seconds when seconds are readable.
7,02,27
